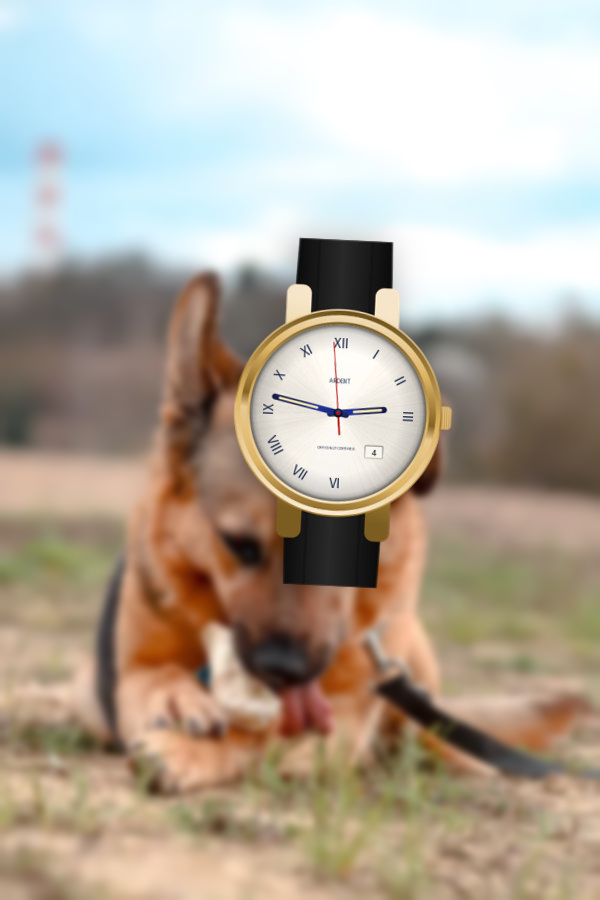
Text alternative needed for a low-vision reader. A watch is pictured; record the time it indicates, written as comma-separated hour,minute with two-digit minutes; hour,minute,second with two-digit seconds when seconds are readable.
2,46,59
